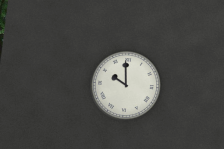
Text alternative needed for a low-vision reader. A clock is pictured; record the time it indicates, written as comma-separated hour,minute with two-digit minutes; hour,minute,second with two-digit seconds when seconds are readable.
9,59
